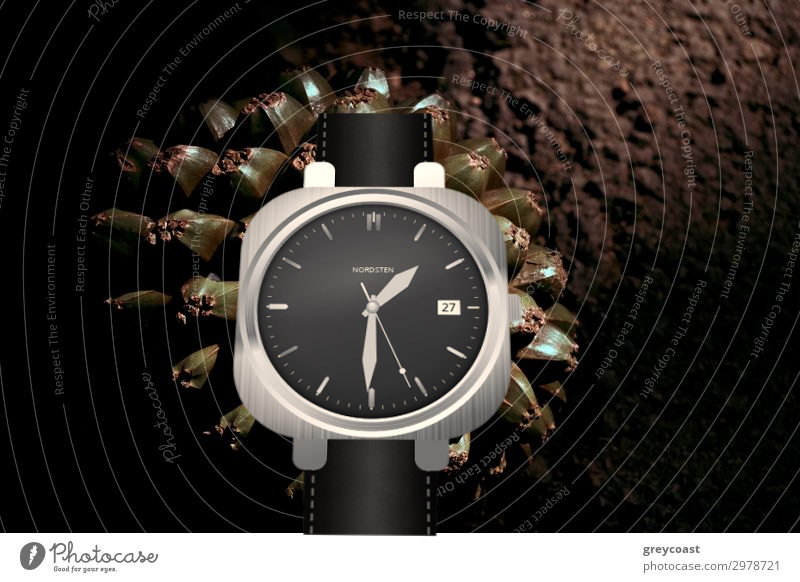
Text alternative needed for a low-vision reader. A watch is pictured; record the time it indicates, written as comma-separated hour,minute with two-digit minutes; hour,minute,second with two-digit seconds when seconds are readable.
1,30,26
